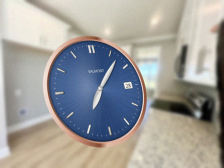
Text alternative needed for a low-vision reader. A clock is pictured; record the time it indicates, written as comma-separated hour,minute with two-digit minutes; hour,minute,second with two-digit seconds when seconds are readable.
7,07
